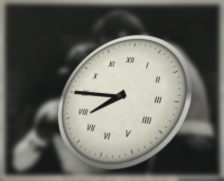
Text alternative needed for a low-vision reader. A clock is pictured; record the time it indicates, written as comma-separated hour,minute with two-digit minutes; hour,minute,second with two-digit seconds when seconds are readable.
7,45
